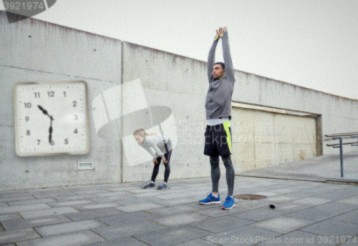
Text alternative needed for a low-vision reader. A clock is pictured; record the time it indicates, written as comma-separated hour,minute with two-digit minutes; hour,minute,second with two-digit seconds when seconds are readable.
10,31
